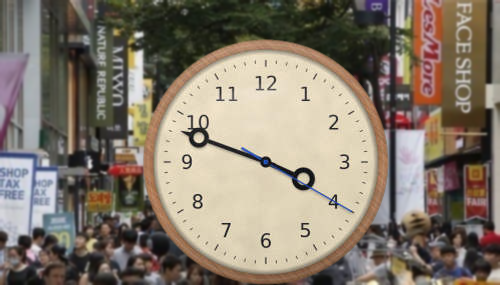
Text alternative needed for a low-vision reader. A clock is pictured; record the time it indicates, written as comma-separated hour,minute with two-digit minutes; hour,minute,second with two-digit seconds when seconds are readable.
3,48,20
